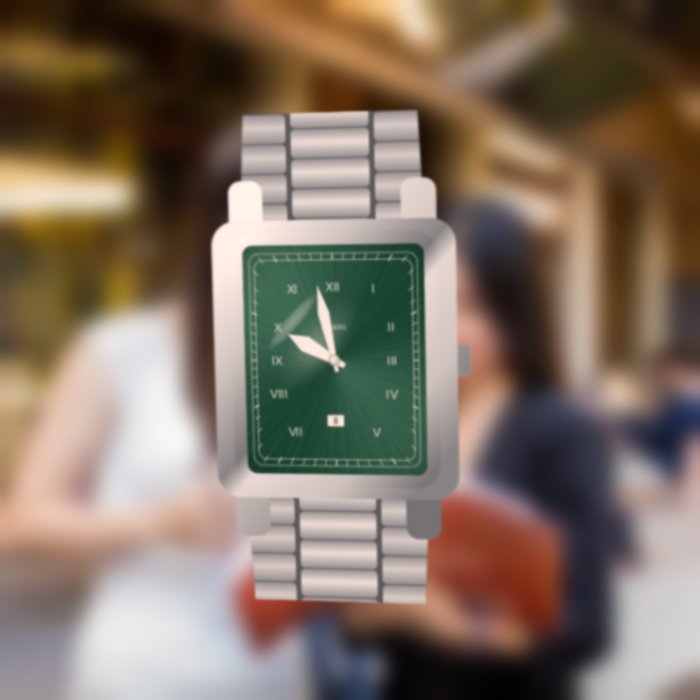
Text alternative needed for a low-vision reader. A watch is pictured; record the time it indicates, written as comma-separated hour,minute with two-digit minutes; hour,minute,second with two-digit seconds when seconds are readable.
9,58
